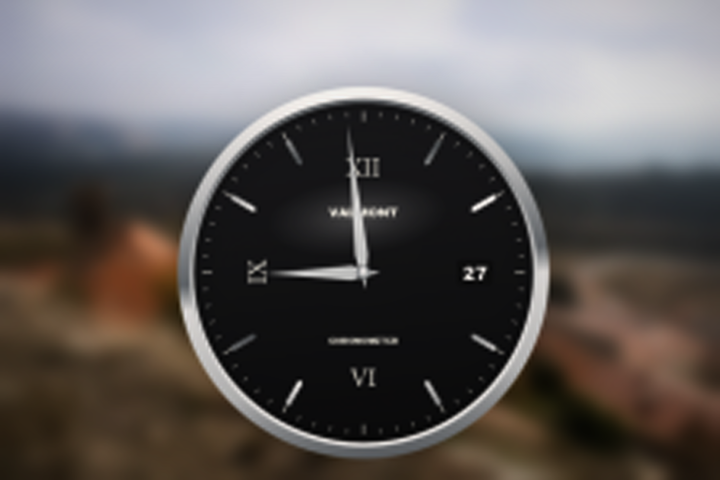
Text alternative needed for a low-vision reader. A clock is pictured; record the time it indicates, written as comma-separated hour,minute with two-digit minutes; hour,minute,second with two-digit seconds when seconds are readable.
8,59
